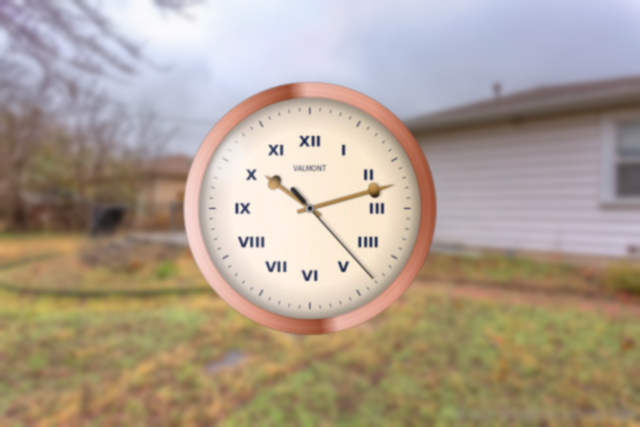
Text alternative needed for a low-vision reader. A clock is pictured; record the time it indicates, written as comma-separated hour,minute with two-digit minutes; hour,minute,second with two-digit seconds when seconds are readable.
10,12,23
